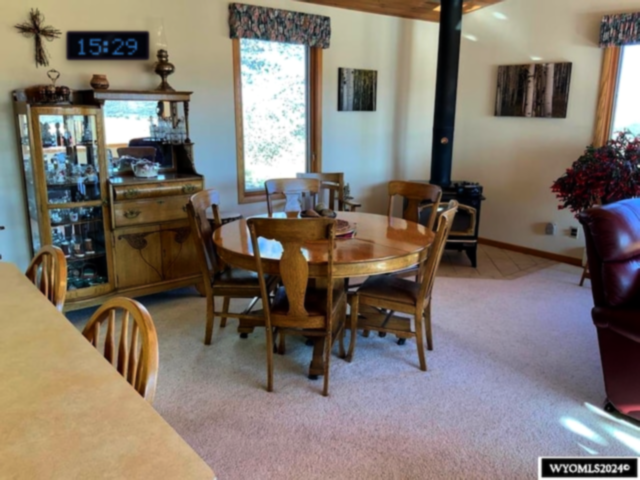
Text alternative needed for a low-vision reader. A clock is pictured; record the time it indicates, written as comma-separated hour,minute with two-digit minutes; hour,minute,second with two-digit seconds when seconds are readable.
15,29
